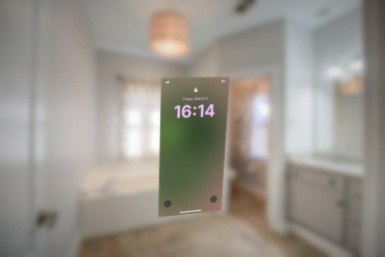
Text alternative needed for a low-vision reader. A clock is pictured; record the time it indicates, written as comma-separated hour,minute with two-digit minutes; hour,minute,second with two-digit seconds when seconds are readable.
16,14
